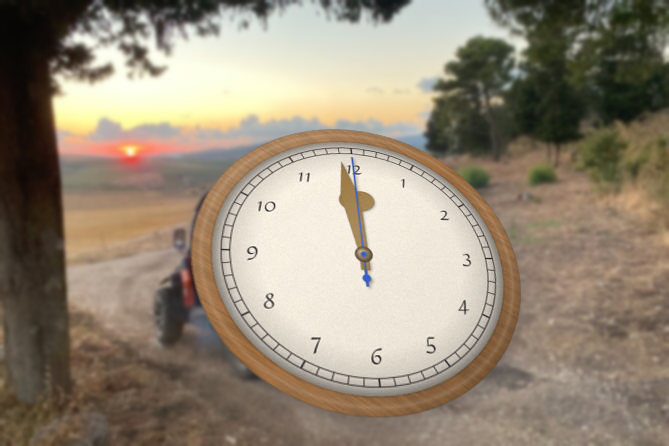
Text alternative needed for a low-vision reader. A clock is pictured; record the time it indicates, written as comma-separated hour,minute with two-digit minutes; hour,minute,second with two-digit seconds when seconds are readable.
11,59,00
